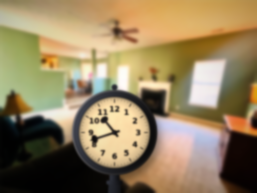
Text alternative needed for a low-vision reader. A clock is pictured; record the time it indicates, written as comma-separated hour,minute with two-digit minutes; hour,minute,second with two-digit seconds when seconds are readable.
10,42
